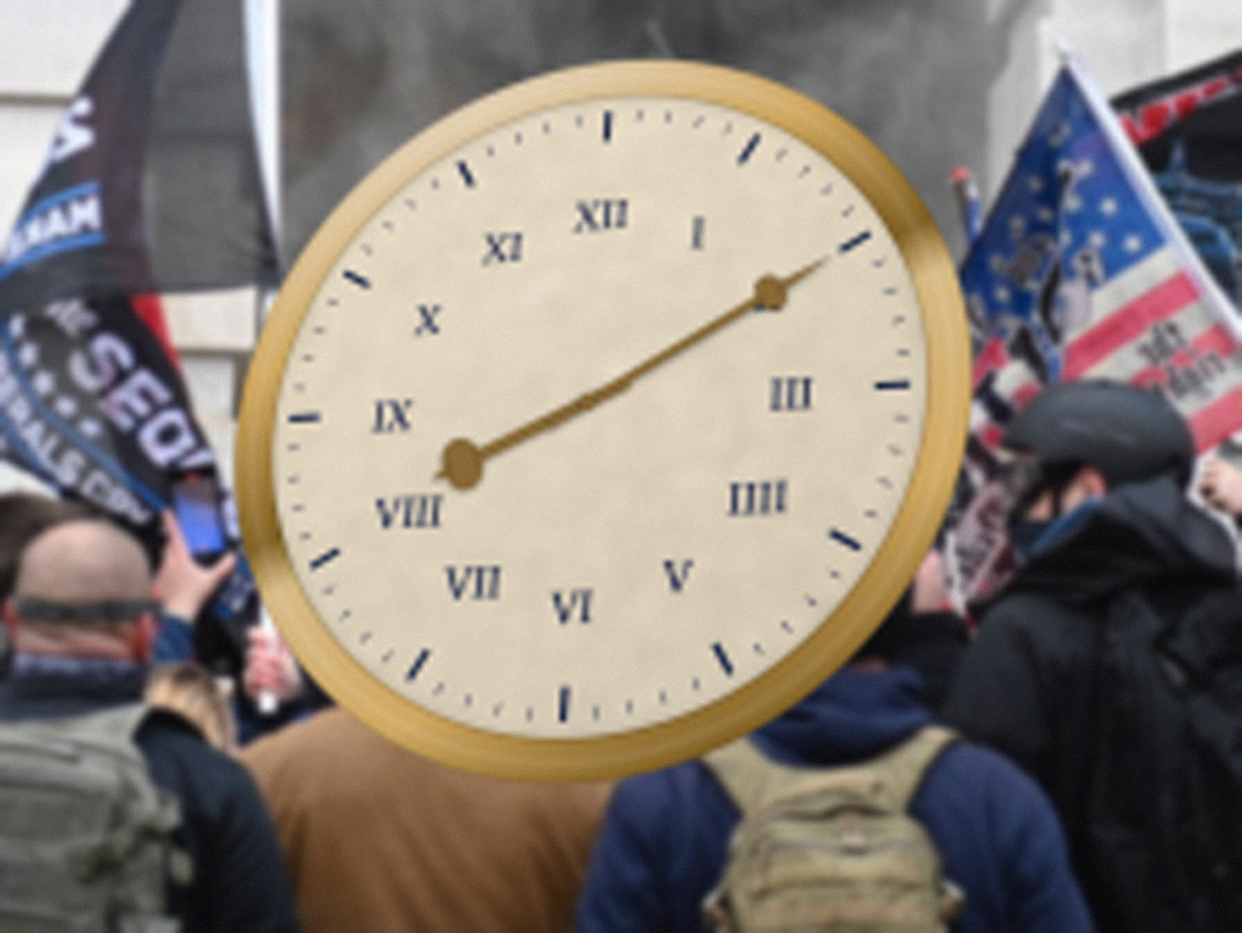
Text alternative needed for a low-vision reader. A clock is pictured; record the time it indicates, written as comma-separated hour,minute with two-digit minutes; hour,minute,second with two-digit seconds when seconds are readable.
8,10
